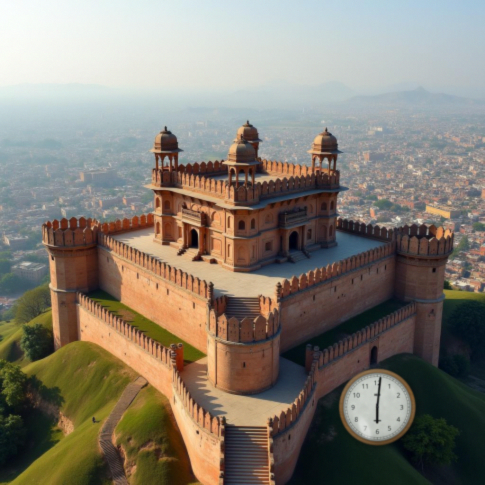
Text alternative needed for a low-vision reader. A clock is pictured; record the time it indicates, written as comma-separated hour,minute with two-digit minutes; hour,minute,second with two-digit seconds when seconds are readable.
6,01
